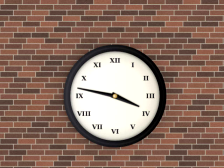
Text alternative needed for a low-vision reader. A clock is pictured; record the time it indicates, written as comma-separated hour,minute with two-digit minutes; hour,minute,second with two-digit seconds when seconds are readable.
3,47
